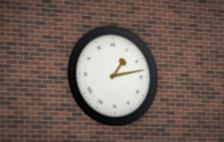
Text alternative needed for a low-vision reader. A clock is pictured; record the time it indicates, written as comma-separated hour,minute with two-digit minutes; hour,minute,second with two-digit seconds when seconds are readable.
1,13
